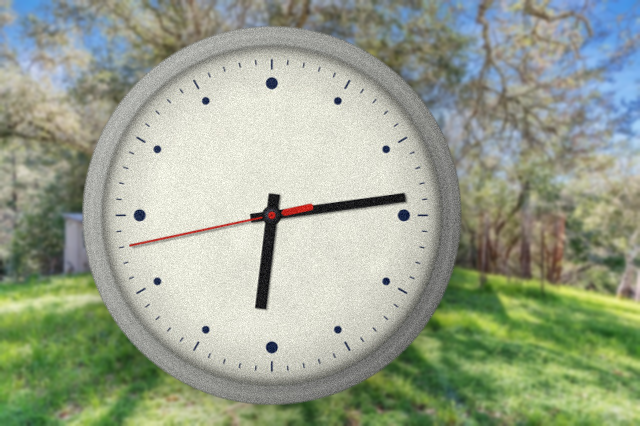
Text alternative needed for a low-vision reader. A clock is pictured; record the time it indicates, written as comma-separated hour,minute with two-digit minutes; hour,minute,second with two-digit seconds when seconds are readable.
6,13,43
